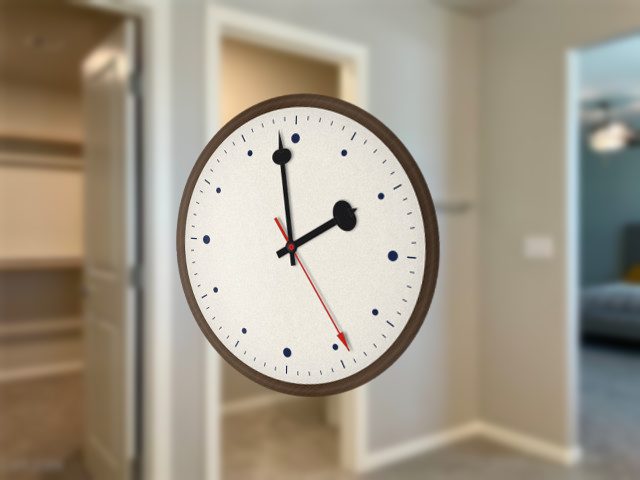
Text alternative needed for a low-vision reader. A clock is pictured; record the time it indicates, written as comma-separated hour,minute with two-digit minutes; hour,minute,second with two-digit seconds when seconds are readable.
1,58,24
